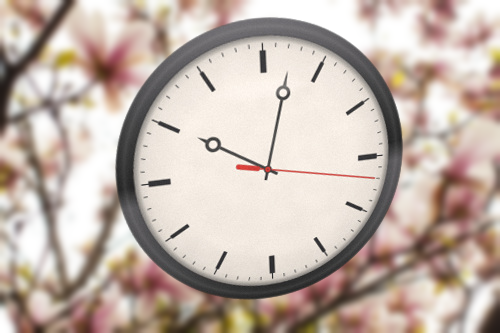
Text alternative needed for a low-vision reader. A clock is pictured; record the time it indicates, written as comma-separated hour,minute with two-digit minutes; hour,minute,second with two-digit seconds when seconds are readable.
10,02,17
